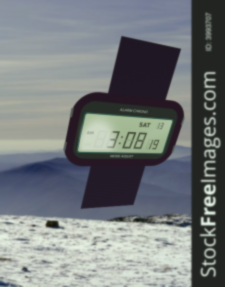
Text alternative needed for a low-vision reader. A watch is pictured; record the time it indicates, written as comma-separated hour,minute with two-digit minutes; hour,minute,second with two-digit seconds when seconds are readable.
3,08,19
